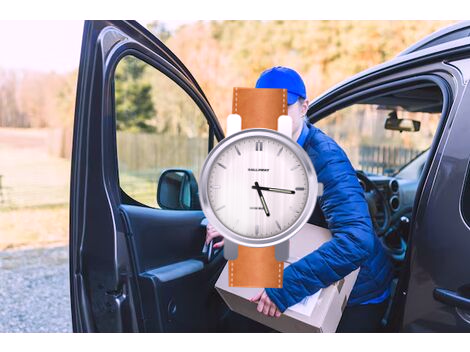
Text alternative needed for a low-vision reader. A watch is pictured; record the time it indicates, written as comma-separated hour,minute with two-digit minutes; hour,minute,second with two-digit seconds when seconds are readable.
5,16
